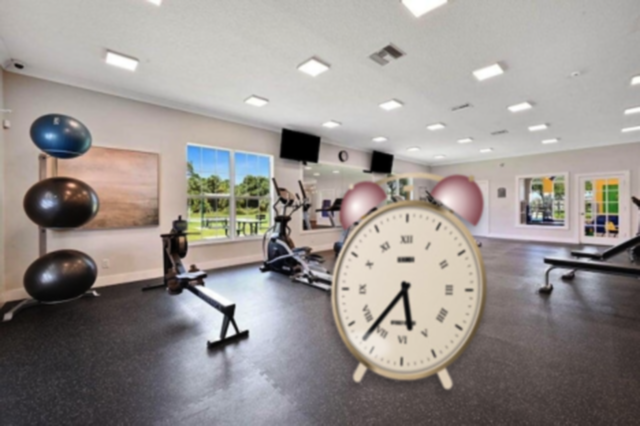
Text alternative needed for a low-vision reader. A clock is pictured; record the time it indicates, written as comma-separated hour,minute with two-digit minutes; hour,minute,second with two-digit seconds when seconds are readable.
5,37
